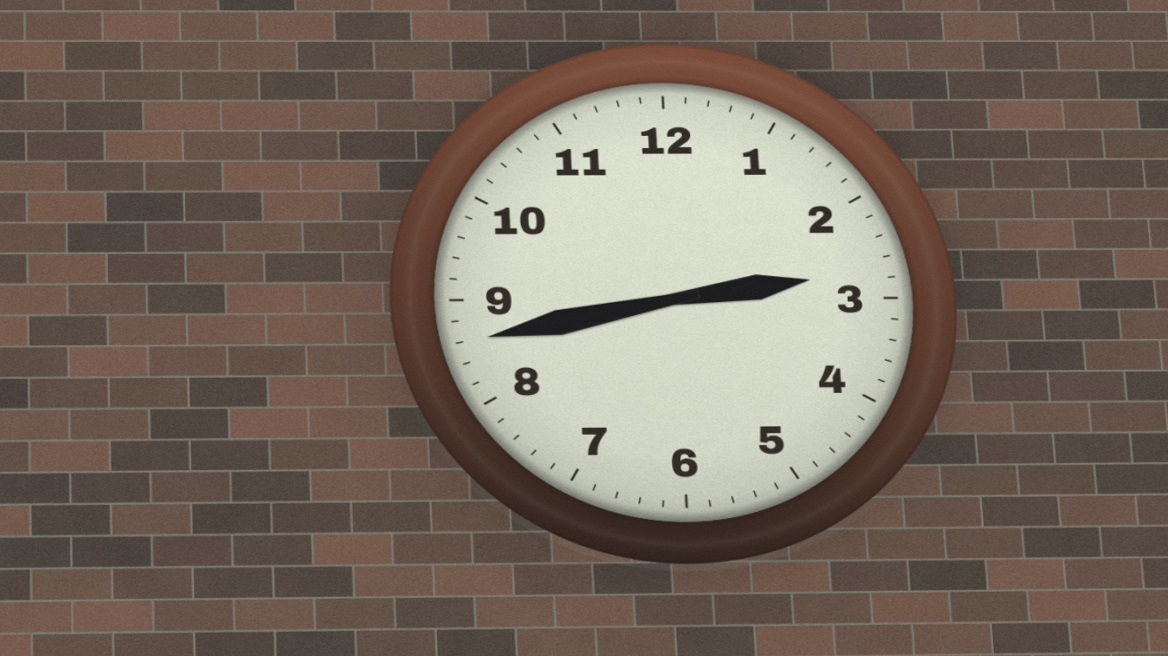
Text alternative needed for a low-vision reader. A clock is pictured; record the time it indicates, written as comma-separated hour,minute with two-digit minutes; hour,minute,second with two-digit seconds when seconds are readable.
2,43
